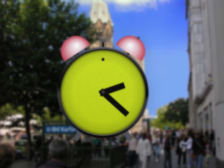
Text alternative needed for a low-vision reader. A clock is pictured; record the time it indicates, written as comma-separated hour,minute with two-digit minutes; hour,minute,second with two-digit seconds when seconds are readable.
2,22
